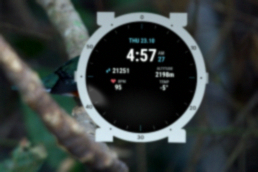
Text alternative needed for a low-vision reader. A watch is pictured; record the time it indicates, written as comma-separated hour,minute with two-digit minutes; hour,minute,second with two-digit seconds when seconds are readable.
4,57
